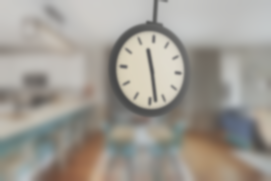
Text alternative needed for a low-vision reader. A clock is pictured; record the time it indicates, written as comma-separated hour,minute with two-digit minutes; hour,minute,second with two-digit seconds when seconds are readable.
11,28
